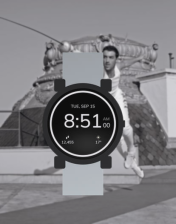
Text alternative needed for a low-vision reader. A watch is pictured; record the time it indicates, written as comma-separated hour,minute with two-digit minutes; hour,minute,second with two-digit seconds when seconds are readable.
8,51
